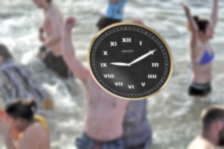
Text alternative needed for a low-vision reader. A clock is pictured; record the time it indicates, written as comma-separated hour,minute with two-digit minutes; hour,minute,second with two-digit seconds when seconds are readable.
9,10
